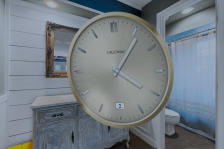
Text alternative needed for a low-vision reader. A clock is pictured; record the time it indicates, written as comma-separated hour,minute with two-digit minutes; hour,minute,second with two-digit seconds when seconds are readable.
4,06
